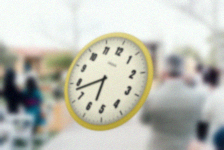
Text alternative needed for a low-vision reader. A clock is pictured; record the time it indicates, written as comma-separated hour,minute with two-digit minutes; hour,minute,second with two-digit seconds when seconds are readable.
5,38
